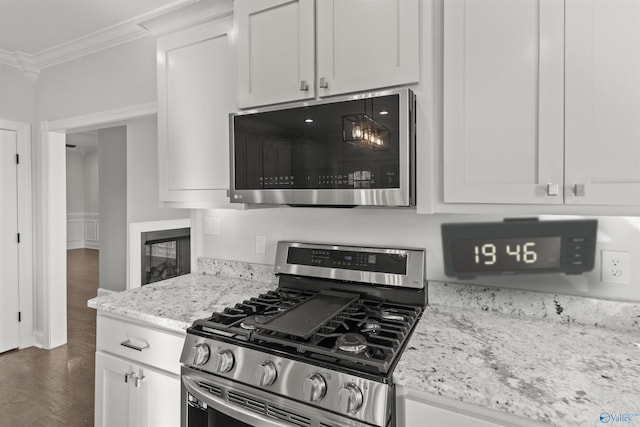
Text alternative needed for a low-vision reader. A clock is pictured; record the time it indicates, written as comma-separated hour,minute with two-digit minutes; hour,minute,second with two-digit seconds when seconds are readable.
19,46
